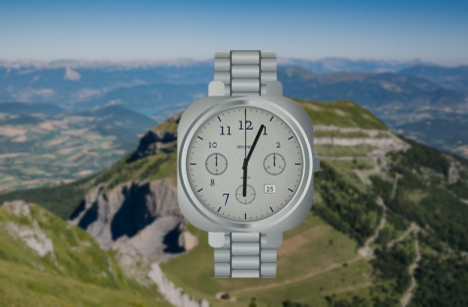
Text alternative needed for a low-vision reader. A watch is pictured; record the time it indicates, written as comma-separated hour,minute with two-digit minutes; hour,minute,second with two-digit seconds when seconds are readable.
6,04
